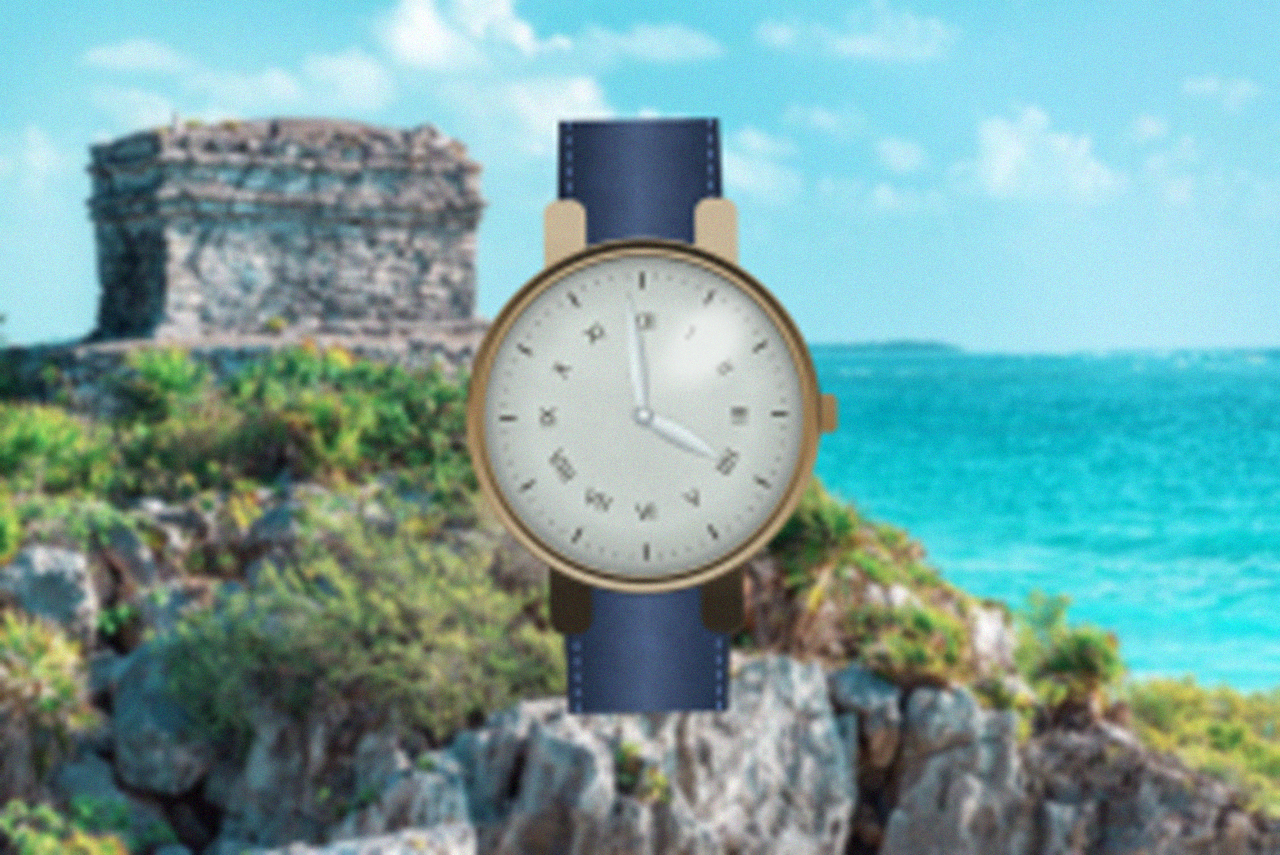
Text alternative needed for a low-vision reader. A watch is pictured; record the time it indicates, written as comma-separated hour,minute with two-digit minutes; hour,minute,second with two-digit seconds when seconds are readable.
3,59
